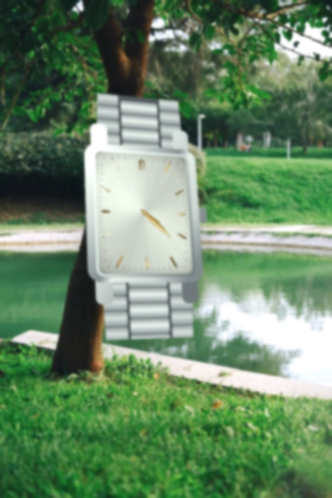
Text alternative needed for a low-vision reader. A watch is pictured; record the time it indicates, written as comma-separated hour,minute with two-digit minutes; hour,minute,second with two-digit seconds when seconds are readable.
4,22
